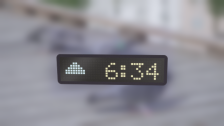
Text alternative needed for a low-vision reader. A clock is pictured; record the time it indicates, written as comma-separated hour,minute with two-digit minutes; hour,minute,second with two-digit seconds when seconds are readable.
6,34
